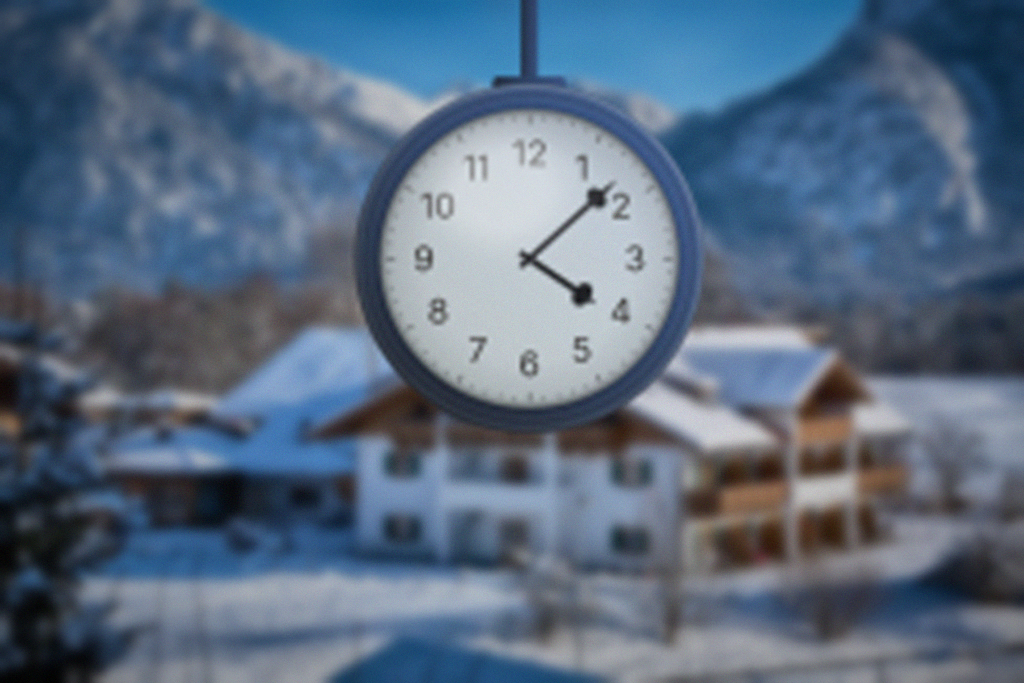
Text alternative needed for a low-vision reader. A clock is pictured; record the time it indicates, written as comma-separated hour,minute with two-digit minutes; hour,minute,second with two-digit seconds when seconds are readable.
4,08
